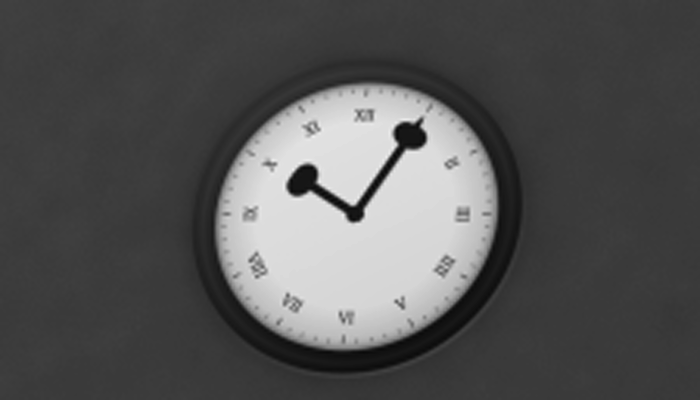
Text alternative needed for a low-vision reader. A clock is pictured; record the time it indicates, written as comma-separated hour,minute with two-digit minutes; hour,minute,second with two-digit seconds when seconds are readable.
10,05
